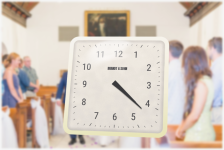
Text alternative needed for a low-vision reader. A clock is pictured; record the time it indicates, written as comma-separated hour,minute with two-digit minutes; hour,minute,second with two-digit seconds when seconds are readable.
4,22
